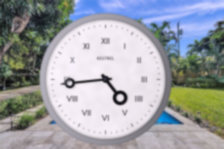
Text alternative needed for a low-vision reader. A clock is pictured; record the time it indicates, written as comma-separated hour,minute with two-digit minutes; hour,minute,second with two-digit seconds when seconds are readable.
4,44
